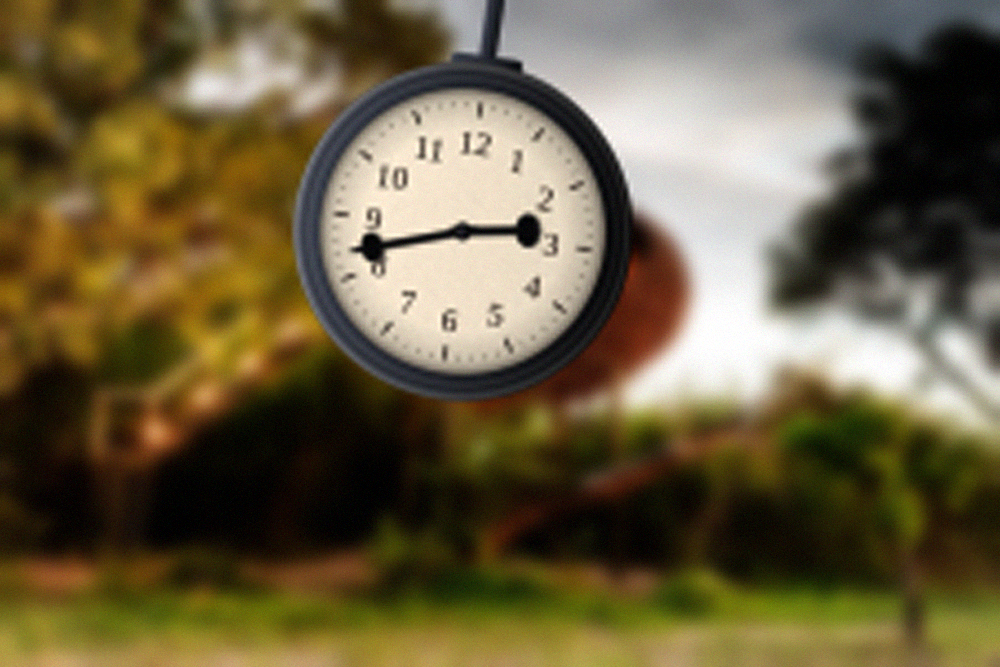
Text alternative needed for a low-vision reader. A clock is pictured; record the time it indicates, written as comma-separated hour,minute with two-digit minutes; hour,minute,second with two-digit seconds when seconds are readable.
2,42
